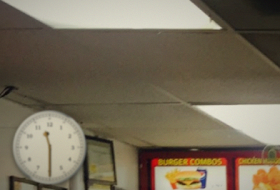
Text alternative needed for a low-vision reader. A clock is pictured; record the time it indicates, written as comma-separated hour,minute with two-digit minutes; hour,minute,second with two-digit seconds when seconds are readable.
11,30
